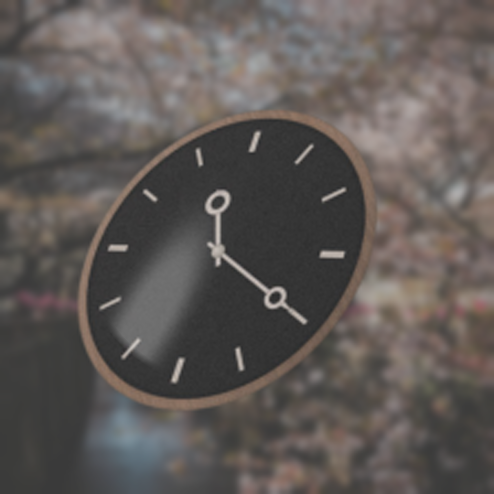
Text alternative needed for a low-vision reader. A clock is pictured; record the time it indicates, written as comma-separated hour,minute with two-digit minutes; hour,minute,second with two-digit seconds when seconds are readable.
11,20
